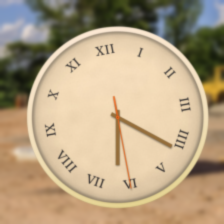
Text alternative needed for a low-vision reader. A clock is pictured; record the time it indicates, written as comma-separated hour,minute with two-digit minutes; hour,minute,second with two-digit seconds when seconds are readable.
6,21,30
